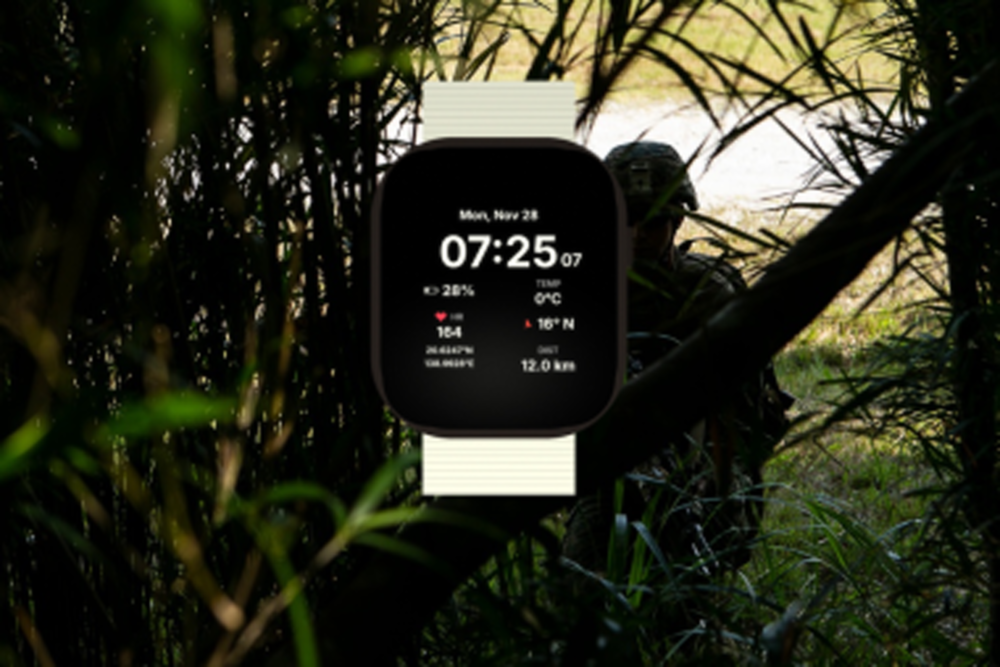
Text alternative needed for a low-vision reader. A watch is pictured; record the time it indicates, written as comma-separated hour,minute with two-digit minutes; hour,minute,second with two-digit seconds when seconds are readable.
7,25
